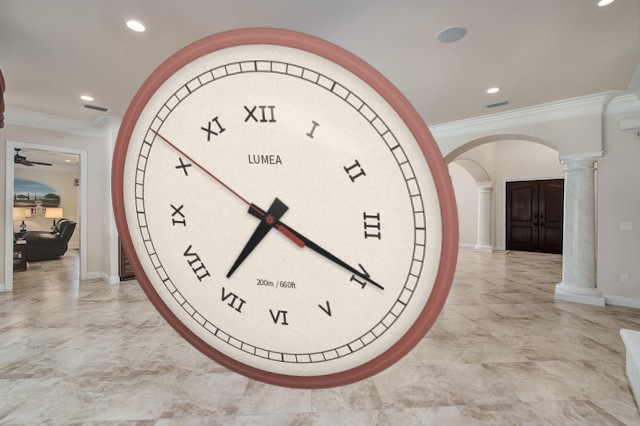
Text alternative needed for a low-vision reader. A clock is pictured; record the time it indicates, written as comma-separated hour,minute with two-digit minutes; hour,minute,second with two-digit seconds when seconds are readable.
7,19,51
